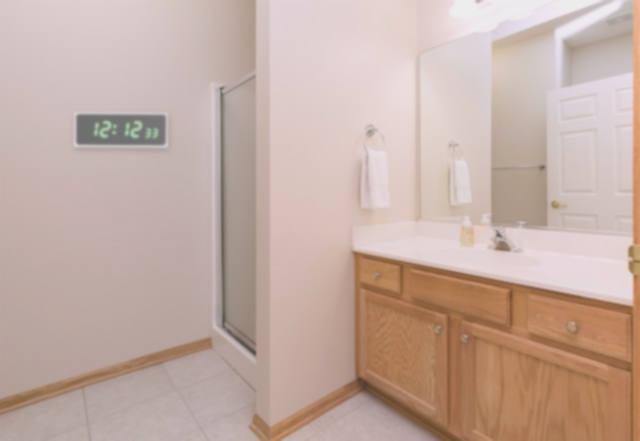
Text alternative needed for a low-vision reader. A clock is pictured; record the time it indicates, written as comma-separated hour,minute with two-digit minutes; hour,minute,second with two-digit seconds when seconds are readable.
12,12
